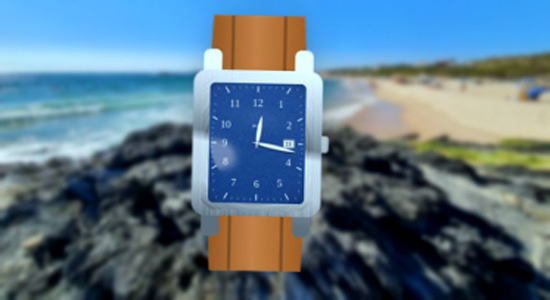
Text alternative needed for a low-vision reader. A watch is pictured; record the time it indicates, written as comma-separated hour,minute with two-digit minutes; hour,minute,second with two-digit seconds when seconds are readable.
12,17
